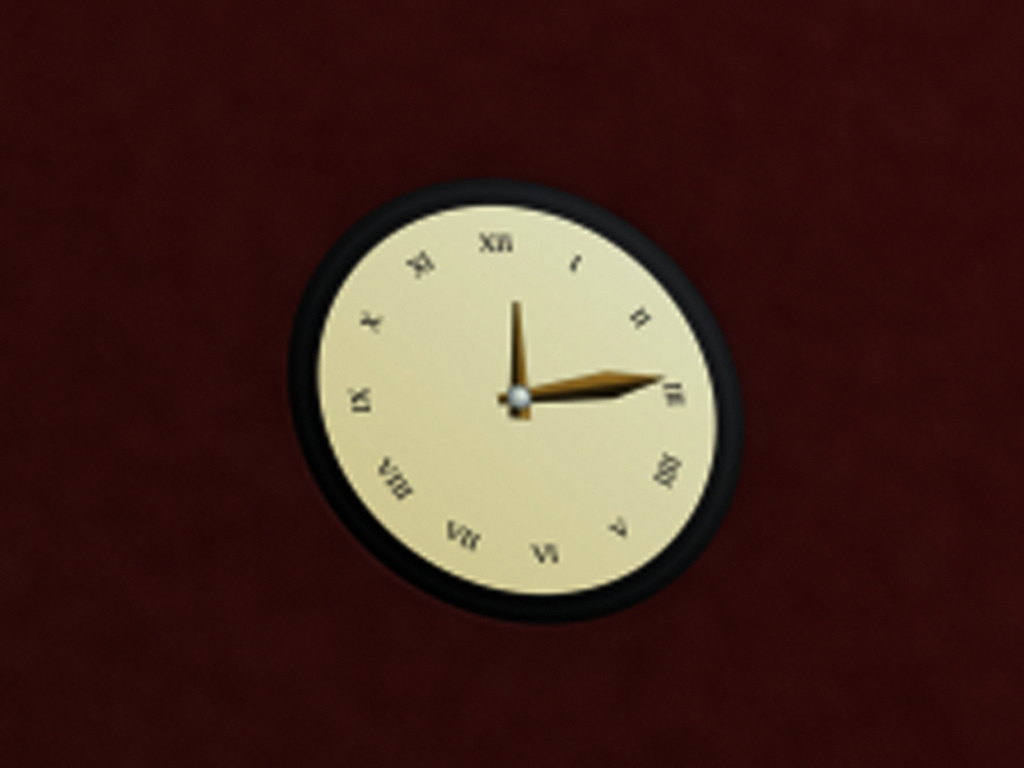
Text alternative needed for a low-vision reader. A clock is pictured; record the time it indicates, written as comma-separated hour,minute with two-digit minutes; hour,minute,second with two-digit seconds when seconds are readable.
12,14
